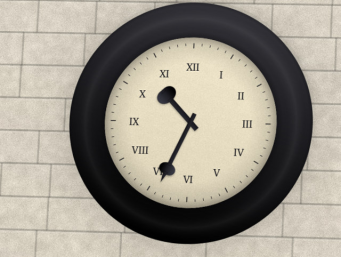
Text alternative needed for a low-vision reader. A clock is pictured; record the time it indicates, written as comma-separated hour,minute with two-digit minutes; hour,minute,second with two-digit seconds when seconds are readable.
10,34
